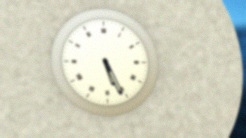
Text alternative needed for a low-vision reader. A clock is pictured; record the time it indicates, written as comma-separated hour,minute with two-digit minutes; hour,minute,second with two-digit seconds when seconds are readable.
5,26
